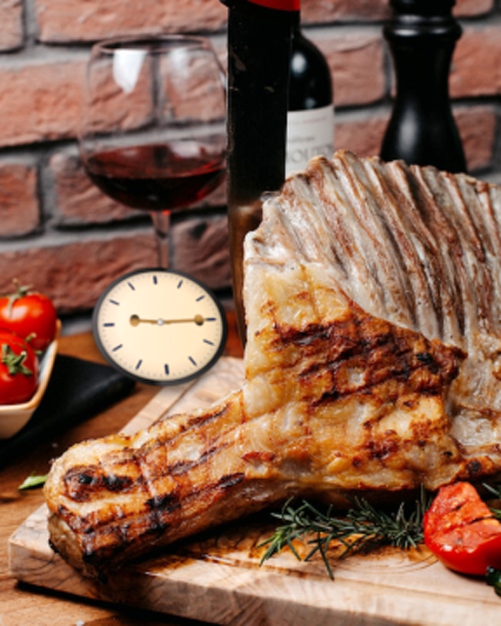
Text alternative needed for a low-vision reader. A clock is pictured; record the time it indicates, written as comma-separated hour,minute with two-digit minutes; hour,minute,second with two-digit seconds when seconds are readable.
9,15
